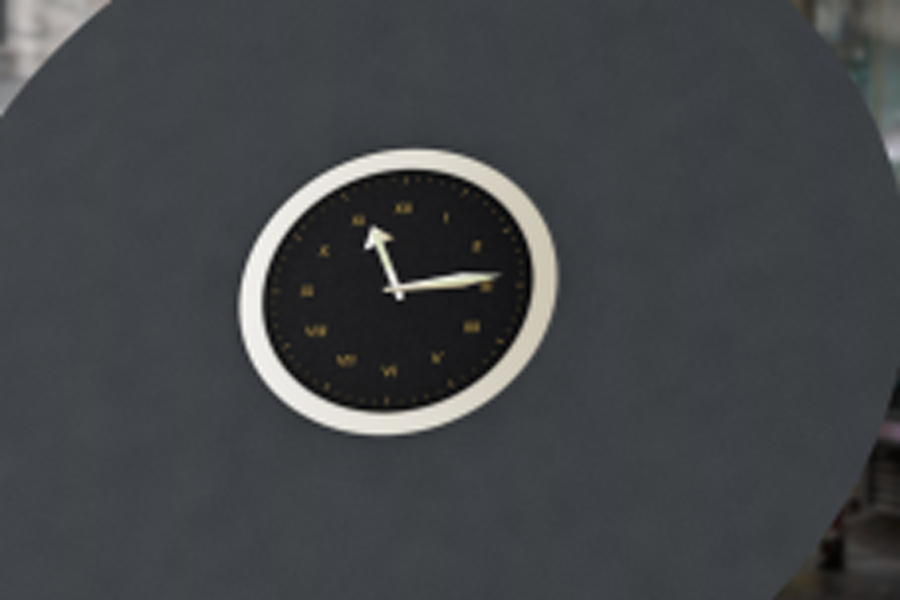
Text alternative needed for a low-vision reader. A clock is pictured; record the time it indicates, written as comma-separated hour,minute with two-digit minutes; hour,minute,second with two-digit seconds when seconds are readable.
11,14
